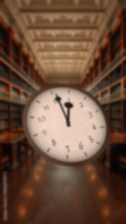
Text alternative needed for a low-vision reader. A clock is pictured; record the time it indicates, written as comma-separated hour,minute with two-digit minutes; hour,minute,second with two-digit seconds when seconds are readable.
1,01
